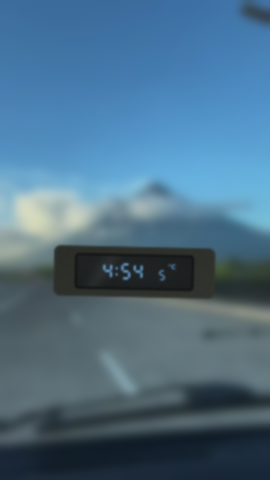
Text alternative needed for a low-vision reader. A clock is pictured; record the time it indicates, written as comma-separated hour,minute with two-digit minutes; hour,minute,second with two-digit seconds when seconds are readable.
4,54
